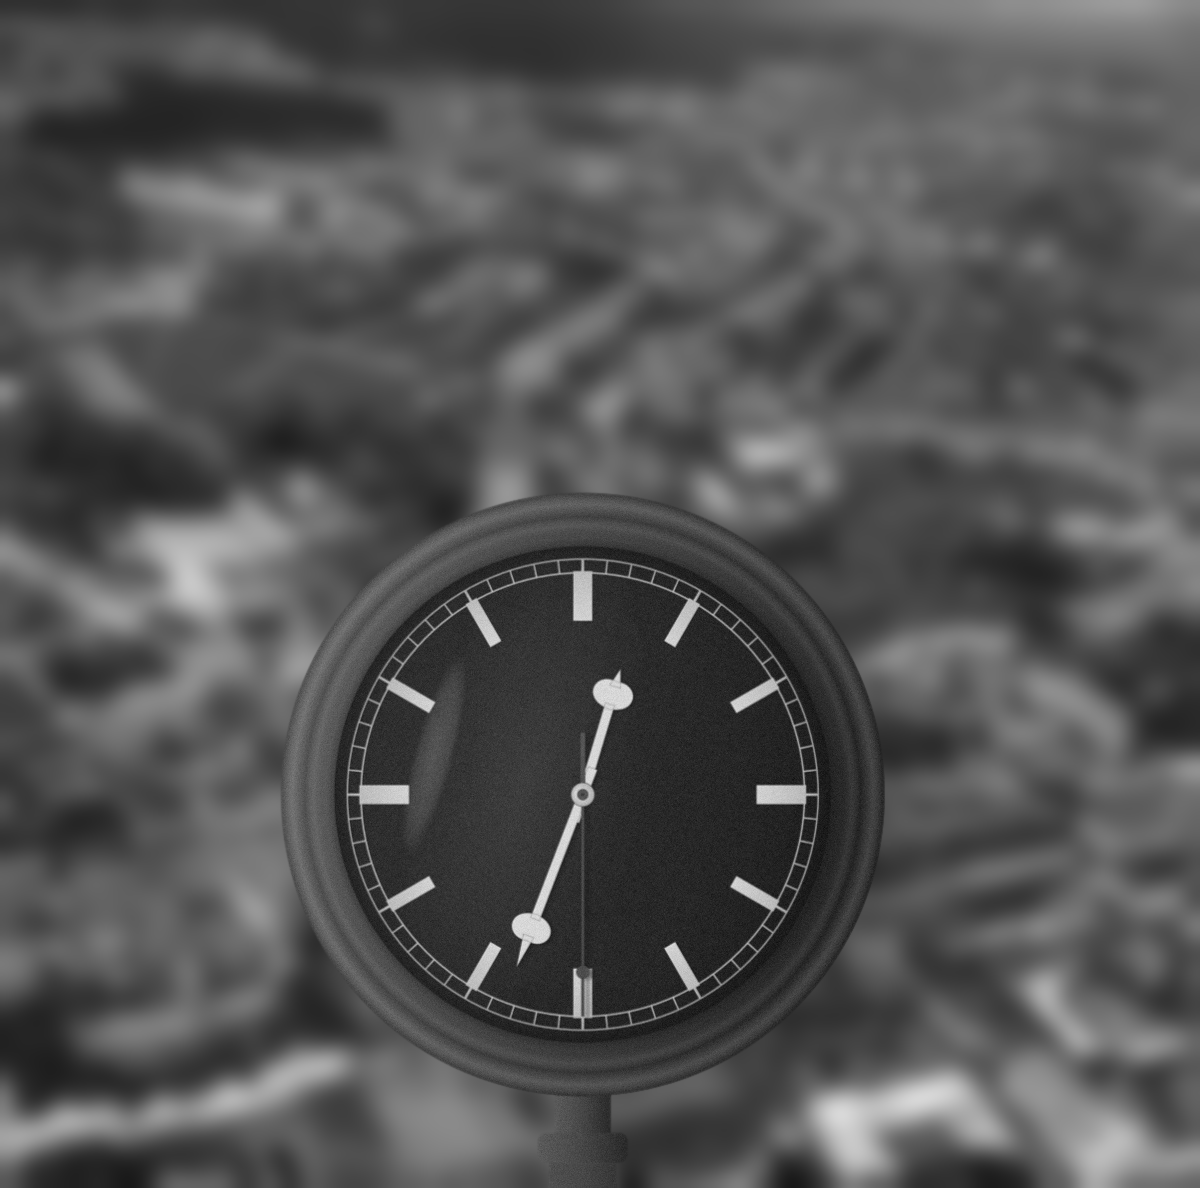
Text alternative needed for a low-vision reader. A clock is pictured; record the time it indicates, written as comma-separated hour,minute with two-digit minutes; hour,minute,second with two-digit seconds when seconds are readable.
12,33,30
